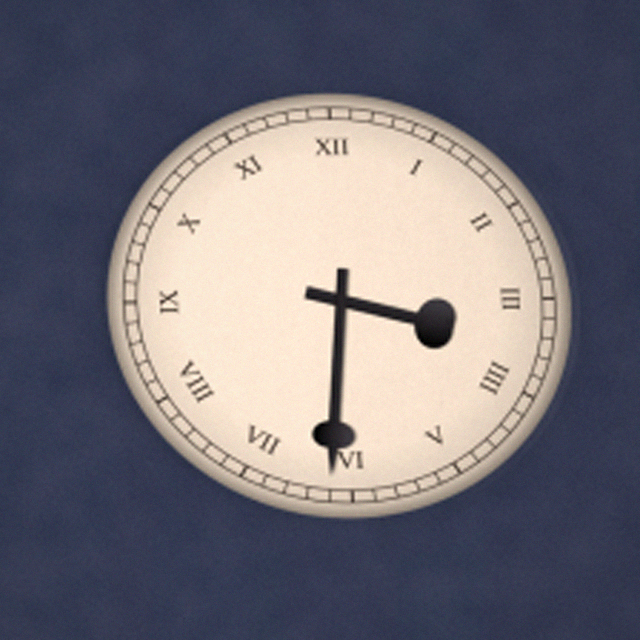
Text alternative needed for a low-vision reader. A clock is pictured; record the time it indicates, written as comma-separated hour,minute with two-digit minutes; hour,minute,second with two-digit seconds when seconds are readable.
3,31
